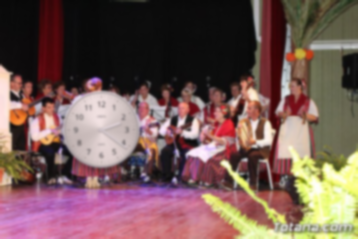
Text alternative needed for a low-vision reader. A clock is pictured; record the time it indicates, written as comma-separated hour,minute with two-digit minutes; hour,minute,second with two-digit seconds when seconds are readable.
2,21
